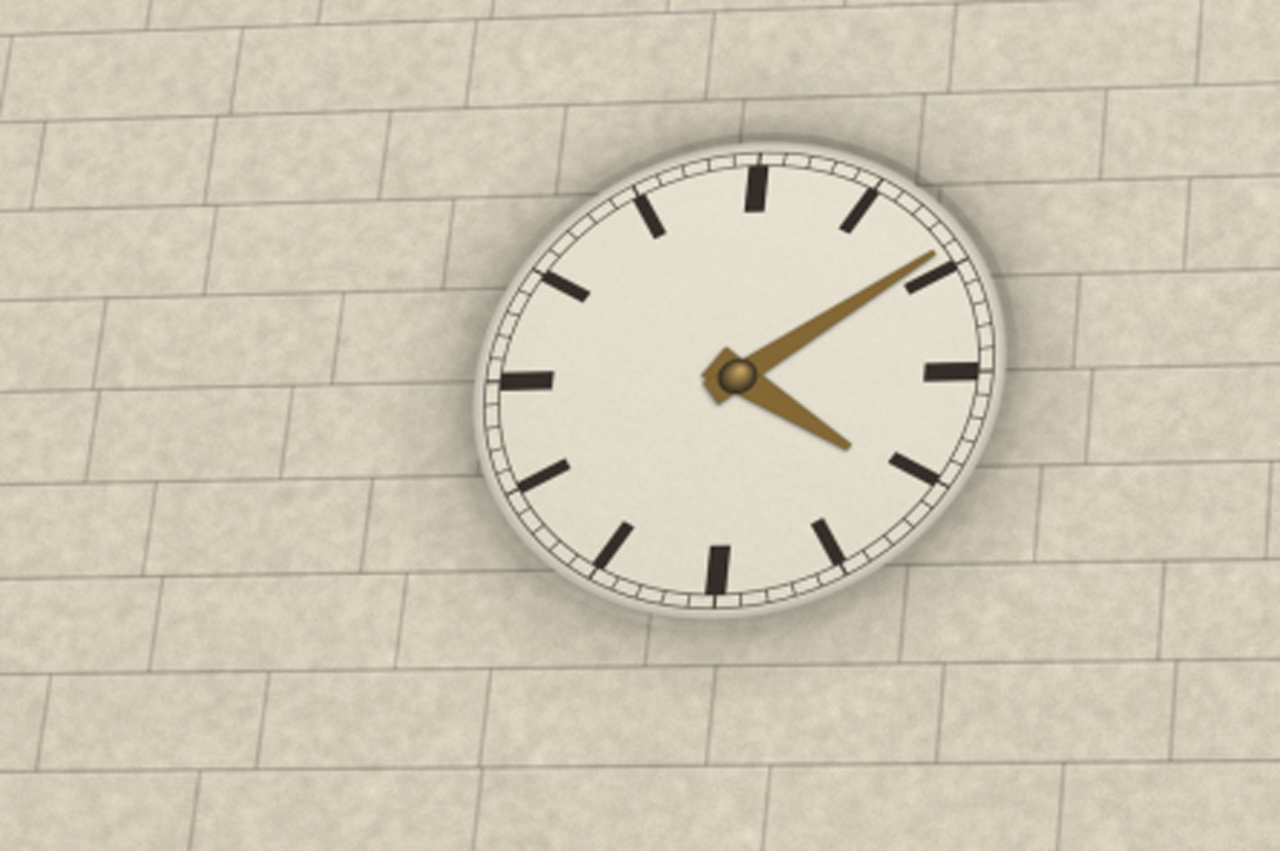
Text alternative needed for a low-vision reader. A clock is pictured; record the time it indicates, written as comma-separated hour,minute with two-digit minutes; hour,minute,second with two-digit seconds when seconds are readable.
4,09
